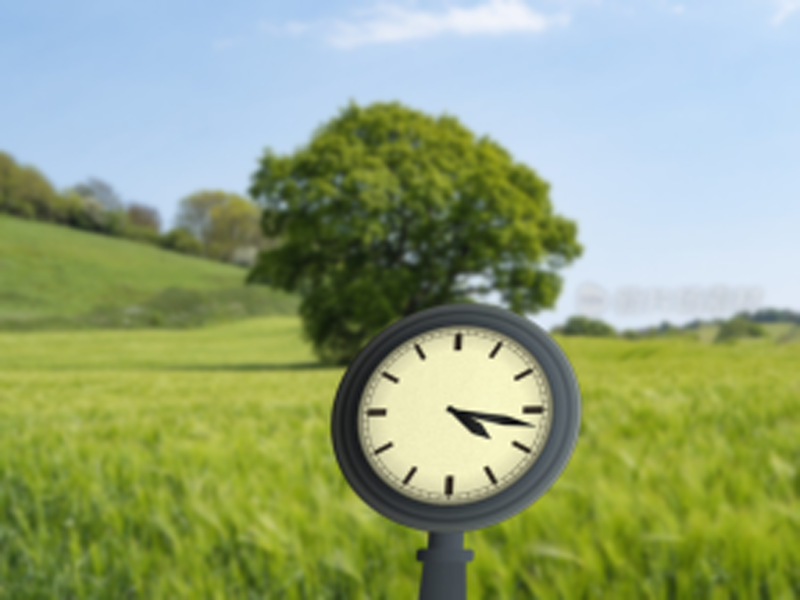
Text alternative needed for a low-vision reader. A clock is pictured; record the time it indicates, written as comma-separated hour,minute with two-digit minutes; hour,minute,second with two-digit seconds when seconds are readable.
4,17
